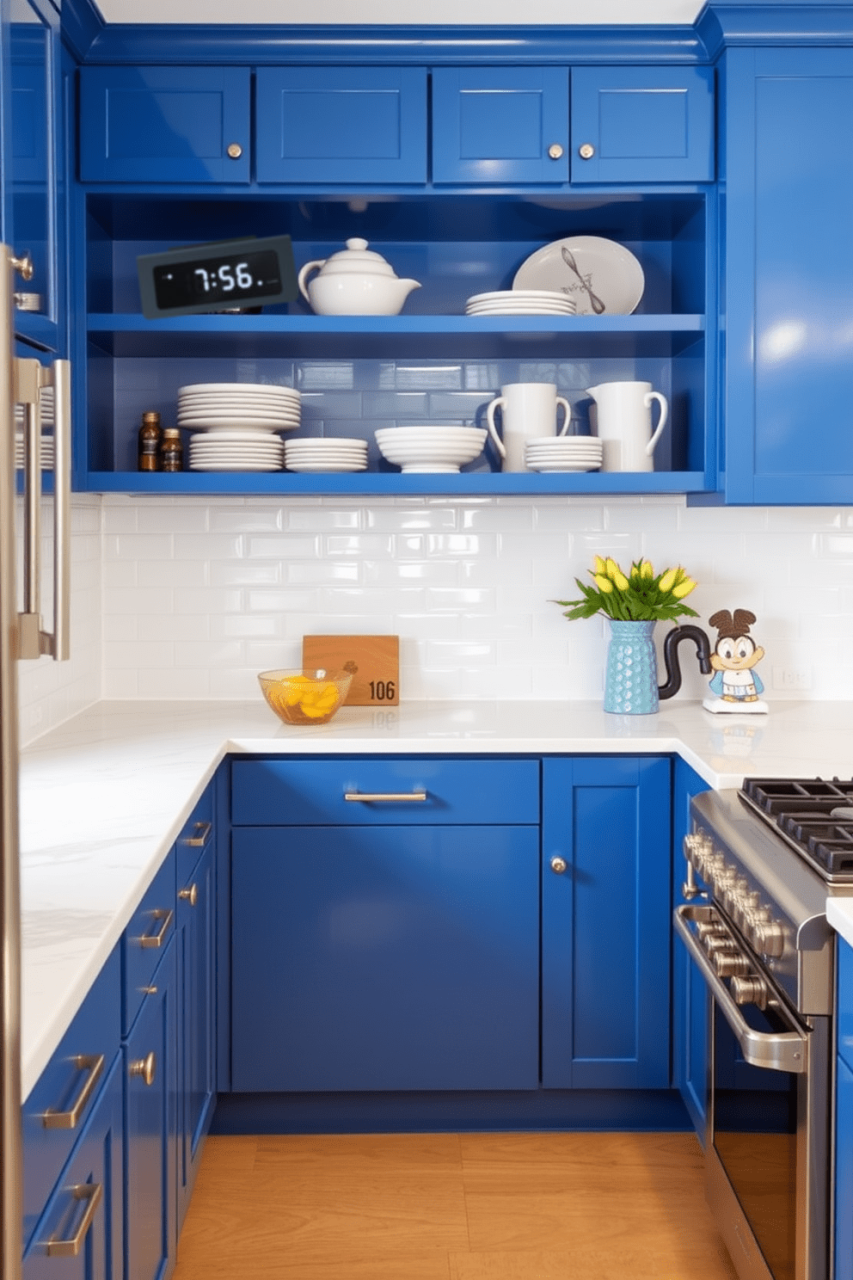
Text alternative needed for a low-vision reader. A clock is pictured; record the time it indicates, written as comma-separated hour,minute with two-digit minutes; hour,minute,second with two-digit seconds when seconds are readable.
7,56
